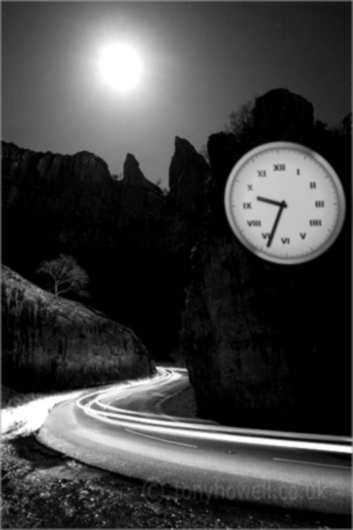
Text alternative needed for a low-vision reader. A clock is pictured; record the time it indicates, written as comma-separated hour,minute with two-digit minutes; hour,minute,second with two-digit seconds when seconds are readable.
9,34
